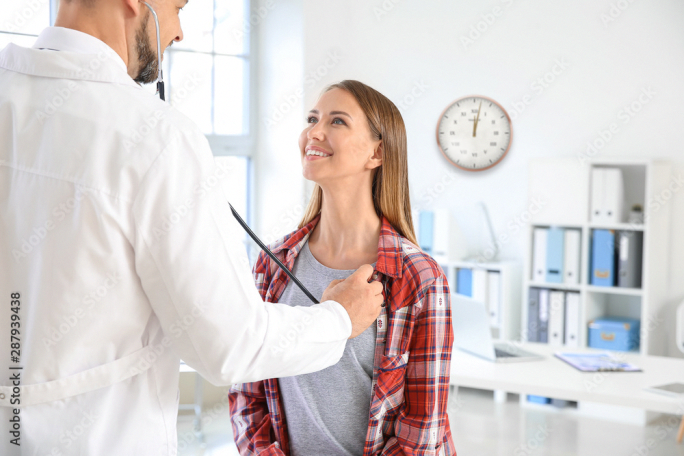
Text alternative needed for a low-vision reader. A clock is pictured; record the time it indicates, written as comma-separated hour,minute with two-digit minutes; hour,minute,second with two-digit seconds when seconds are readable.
12,02
